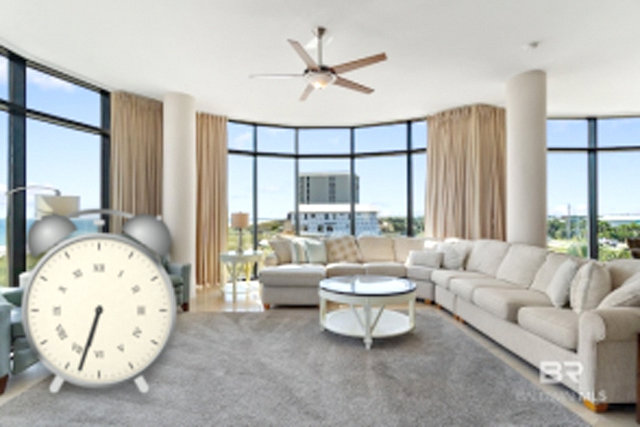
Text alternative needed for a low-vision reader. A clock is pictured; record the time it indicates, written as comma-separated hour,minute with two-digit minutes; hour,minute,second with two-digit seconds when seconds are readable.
6,33
